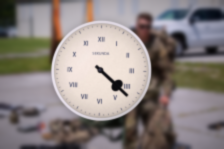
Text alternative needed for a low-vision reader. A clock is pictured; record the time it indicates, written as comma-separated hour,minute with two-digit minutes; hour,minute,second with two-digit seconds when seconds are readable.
4,22
